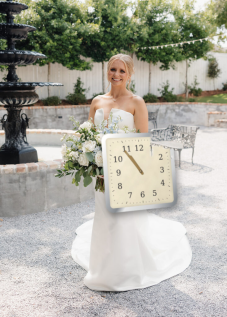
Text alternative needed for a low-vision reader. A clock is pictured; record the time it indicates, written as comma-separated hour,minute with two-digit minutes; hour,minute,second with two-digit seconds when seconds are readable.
10,54
